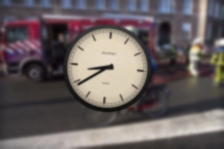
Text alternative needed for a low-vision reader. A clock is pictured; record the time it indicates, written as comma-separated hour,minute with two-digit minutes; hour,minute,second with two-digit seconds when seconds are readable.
8,39
